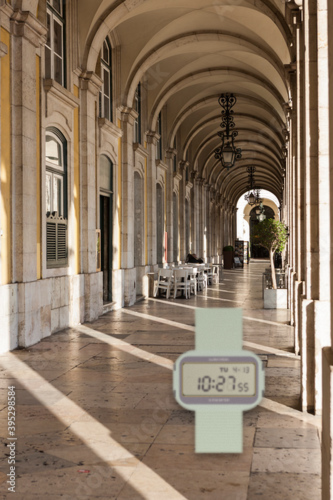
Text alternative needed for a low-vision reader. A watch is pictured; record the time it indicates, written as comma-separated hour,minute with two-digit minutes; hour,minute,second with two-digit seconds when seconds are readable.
10,27
